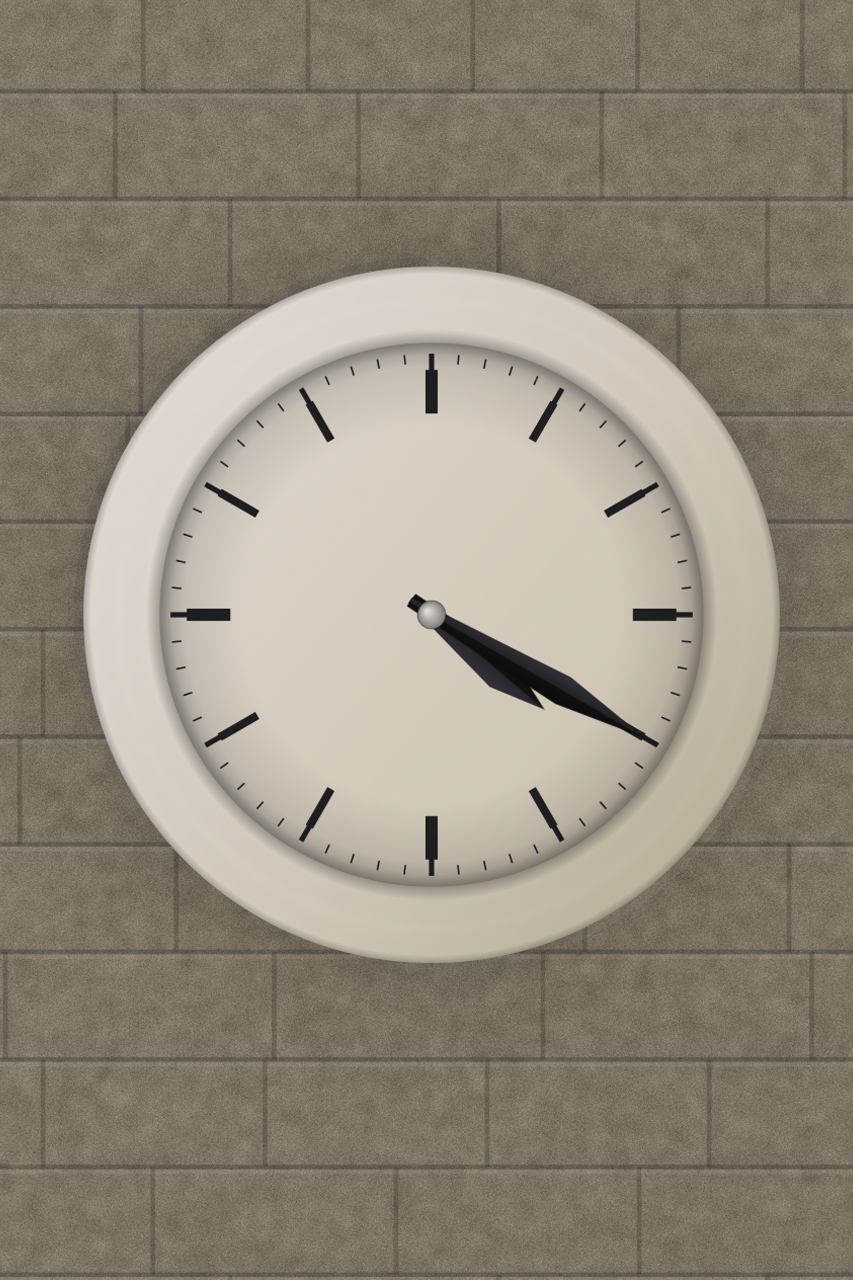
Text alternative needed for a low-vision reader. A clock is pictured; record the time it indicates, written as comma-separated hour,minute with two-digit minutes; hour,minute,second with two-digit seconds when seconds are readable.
4,20
